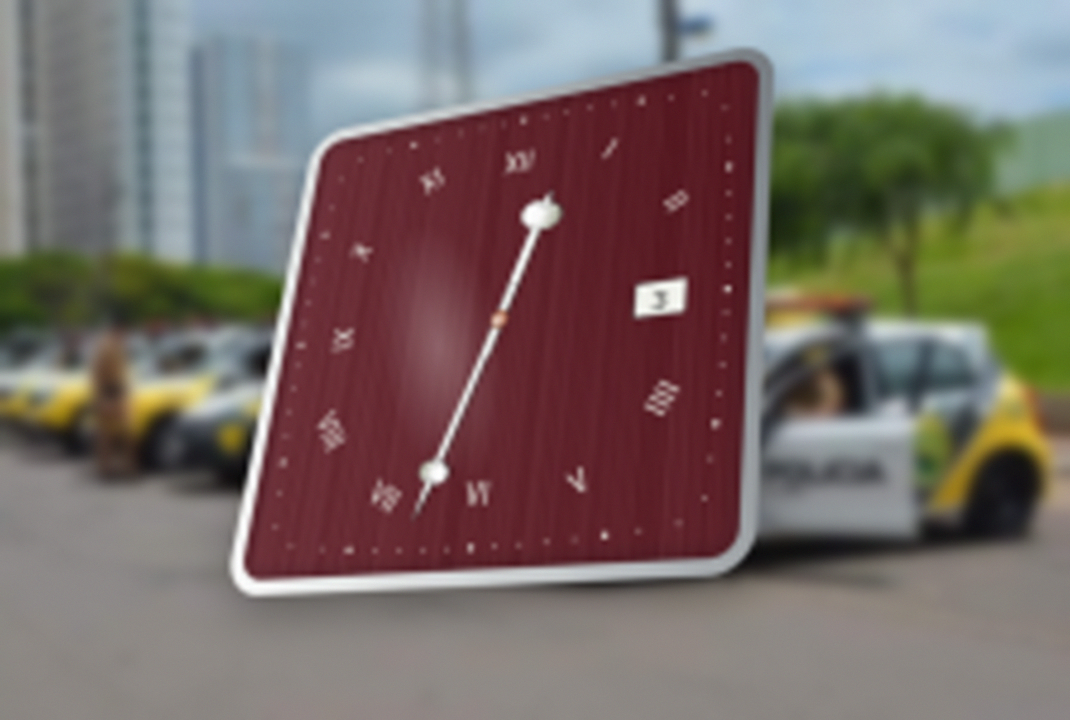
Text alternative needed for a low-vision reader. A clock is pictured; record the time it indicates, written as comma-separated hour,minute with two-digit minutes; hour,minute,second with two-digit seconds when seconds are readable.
12,33
